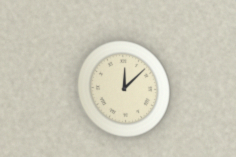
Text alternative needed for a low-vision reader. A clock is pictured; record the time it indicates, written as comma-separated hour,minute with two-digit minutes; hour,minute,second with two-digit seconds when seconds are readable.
12,08
